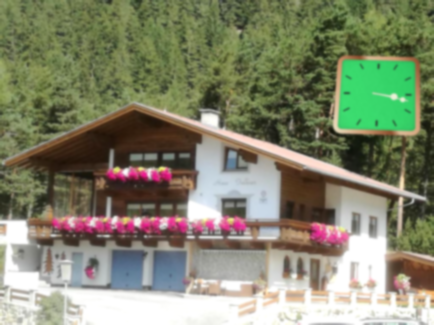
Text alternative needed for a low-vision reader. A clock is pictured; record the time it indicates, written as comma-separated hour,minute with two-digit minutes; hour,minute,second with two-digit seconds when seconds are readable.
3,17
